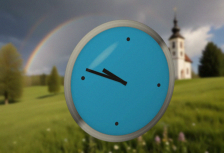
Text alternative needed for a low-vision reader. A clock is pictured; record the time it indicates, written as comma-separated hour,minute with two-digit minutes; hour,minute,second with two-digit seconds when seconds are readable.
9,47
